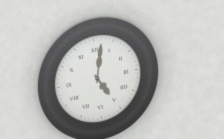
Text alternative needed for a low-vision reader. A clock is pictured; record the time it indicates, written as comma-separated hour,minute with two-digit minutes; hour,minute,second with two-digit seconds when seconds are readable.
5,02
